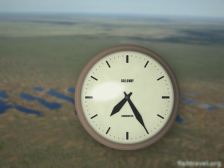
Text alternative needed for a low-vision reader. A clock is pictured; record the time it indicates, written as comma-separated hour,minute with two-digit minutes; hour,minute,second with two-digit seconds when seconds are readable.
7,25
